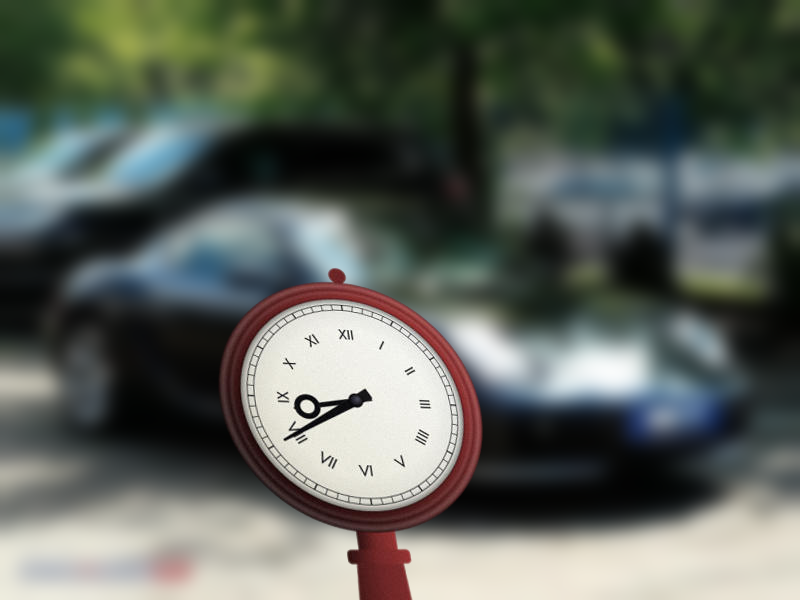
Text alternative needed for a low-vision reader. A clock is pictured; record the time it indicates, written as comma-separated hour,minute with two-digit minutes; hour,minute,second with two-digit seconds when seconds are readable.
8,40
